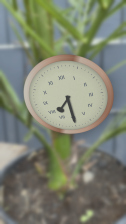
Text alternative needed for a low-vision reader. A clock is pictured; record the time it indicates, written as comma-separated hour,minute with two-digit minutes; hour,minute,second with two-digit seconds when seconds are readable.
7,30
